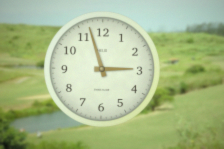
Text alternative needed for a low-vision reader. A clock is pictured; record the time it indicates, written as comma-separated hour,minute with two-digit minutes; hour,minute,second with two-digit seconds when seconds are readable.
2,57
